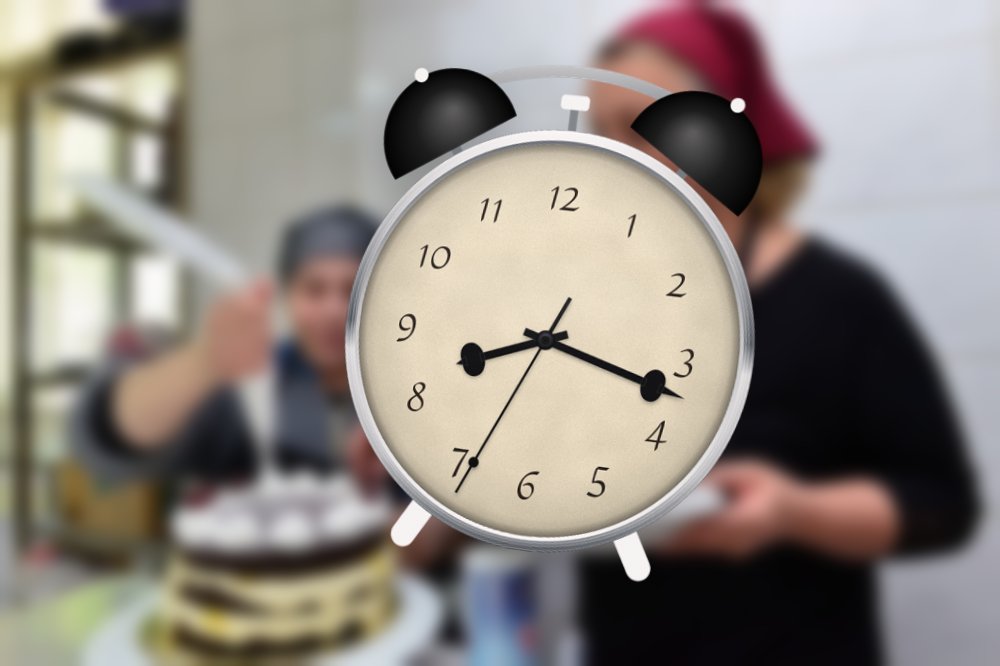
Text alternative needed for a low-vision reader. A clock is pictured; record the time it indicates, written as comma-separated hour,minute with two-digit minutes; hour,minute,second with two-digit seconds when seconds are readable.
8,17,34
